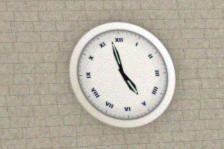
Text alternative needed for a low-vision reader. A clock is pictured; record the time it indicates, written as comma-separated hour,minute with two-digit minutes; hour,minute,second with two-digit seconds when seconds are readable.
4,58
